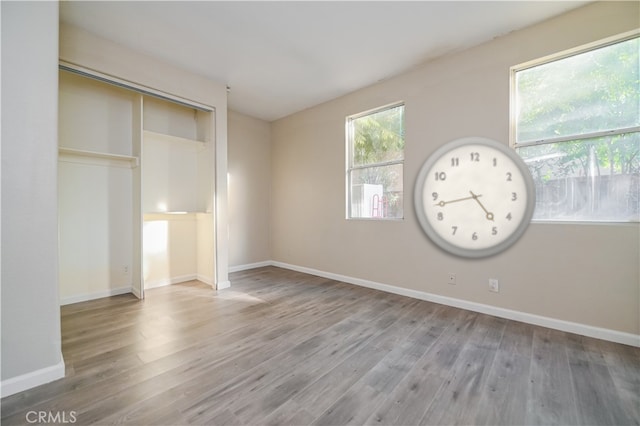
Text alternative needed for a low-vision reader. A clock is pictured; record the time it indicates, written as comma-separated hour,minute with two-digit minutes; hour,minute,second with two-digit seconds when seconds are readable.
4,43
